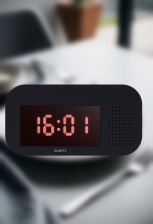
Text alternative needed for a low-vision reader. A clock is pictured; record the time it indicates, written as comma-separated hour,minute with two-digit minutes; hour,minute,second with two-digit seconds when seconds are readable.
16,01
